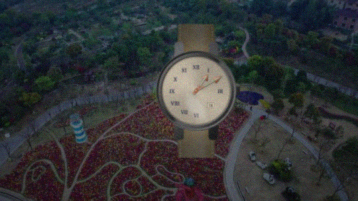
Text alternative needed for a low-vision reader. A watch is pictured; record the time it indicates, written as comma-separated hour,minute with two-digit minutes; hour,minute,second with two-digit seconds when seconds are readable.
1,10
